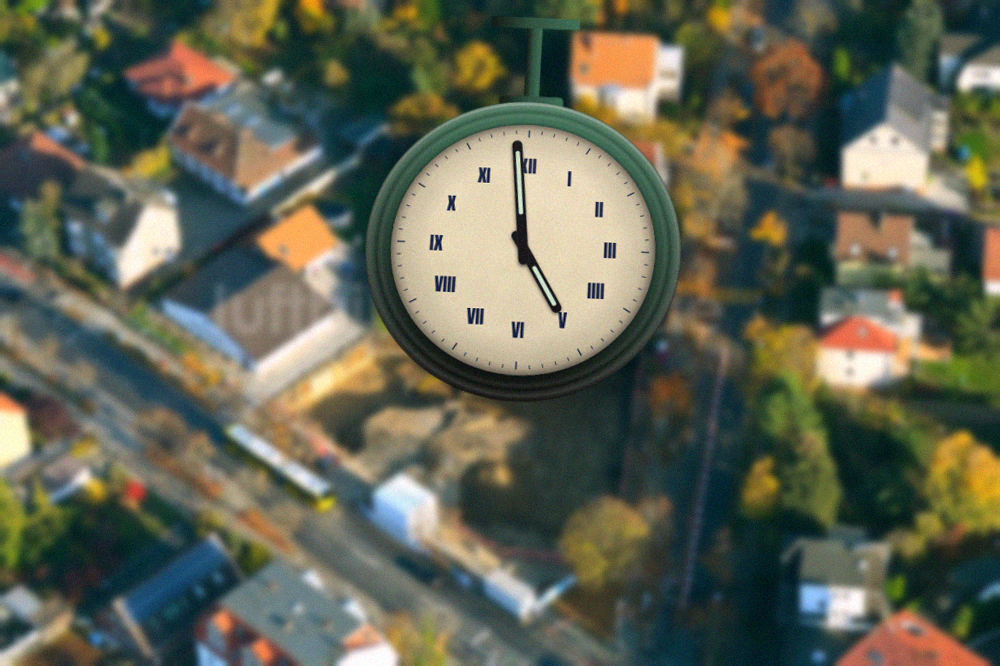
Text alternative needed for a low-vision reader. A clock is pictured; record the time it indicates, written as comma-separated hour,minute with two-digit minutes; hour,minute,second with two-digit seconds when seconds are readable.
4,59
